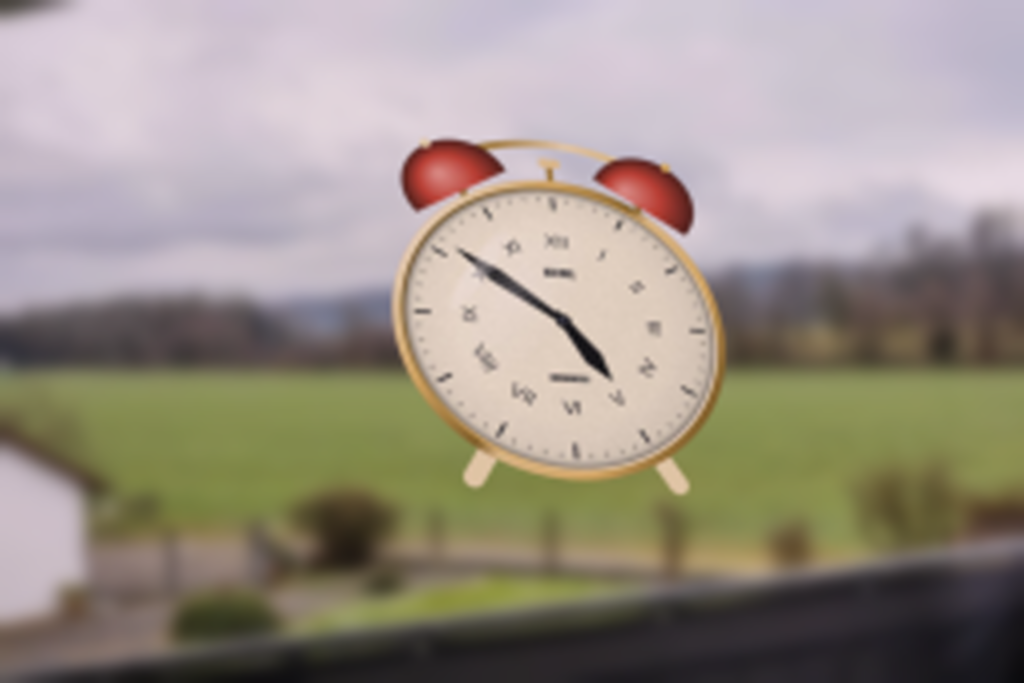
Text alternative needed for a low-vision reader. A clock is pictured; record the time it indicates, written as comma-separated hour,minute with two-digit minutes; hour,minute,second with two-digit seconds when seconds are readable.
4,51
